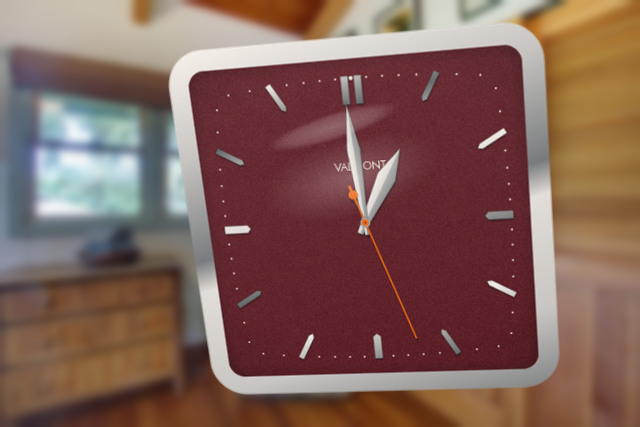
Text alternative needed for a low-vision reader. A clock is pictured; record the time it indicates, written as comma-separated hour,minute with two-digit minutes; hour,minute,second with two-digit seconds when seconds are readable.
12,59,27
